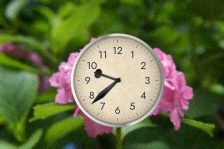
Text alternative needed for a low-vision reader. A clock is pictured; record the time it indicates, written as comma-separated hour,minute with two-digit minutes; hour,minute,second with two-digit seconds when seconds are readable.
9,38
